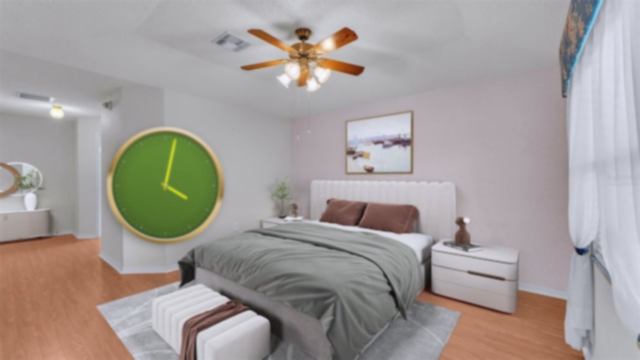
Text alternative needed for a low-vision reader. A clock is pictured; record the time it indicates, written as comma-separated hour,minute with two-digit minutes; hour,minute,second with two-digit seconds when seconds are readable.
4,02
